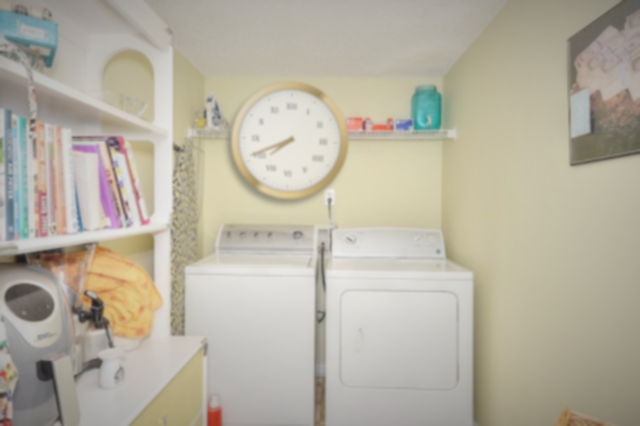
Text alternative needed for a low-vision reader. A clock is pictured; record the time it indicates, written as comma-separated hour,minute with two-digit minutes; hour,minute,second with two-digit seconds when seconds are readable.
7,41
